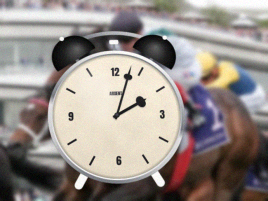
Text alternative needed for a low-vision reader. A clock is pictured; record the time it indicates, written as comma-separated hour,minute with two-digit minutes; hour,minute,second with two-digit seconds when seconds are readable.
2,03
